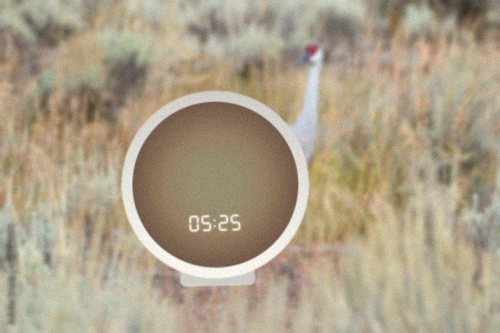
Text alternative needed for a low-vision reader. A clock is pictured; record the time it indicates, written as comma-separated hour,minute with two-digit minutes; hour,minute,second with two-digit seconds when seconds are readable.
5,25
